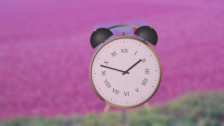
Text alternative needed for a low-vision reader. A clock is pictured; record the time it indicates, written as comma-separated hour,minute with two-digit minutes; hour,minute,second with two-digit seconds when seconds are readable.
1,48
